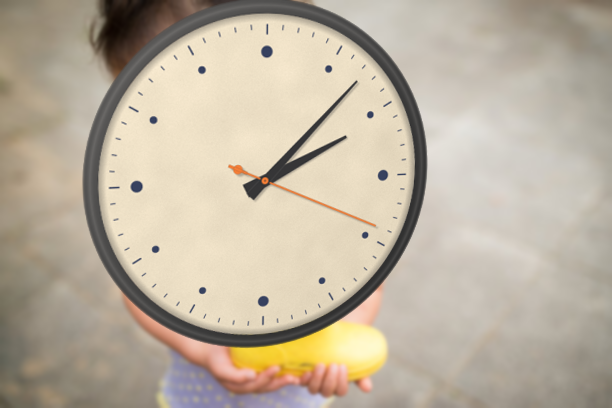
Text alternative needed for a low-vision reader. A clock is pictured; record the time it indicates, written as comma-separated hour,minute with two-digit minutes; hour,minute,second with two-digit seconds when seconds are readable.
2,07,19
